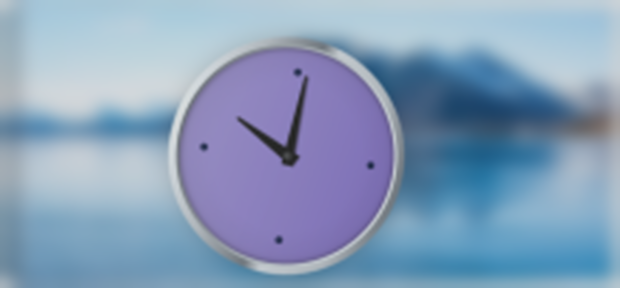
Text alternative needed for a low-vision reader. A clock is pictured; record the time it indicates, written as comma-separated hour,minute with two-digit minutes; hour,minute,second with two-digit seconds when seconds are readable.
10,01
